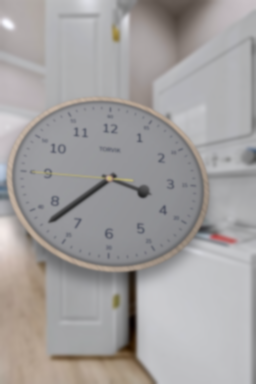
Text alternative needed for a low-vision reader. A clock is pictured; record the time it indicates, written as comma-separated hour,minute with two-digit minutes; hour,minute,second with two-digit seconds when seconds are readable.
3,37,45
